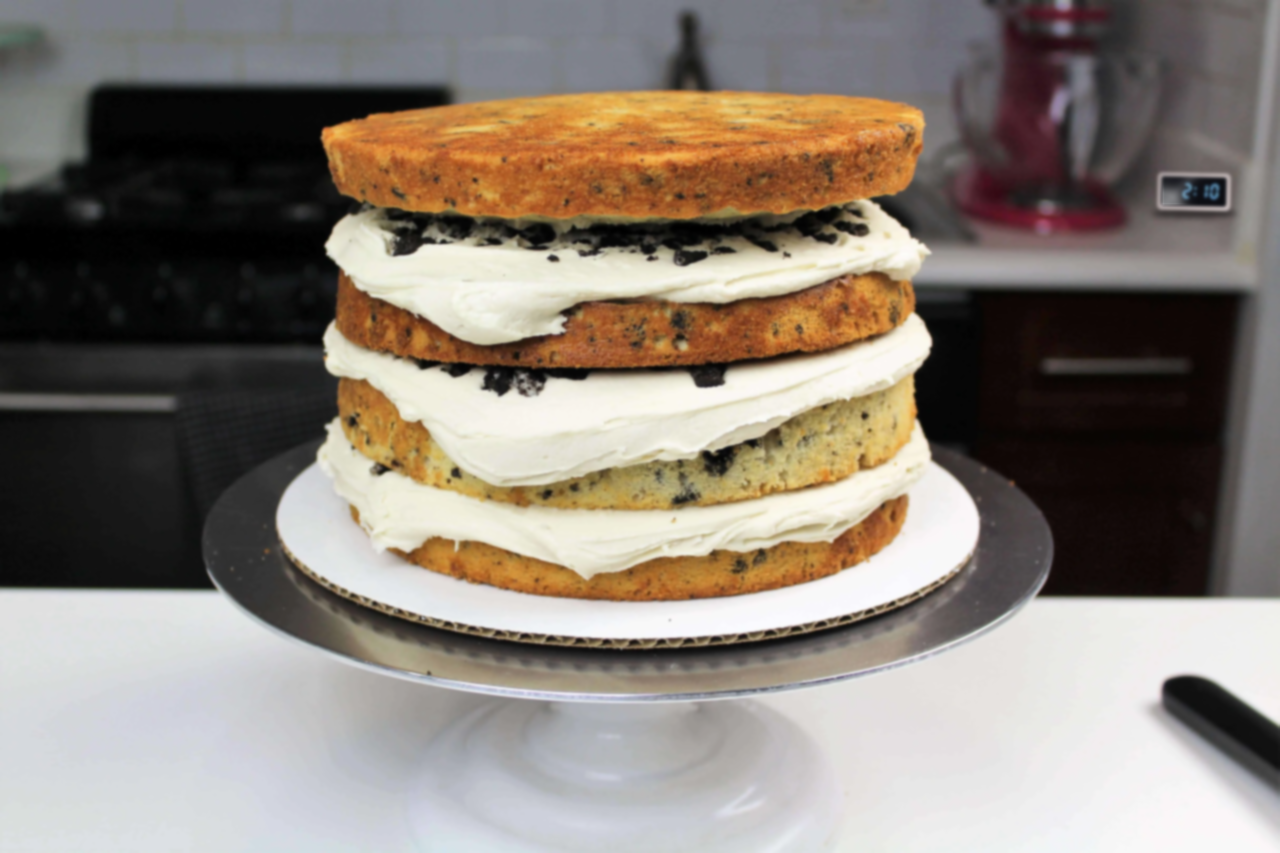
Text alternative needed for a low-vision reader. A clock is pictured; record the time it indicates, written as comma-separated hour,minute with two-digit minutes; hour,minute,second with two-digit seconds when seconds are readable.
2,10
